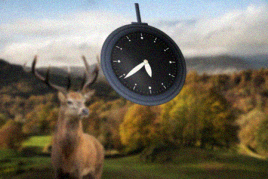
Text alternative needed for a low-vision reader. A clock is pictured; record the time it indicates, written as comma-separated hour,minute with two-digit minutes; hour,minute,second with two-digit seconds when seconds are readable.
5,39
